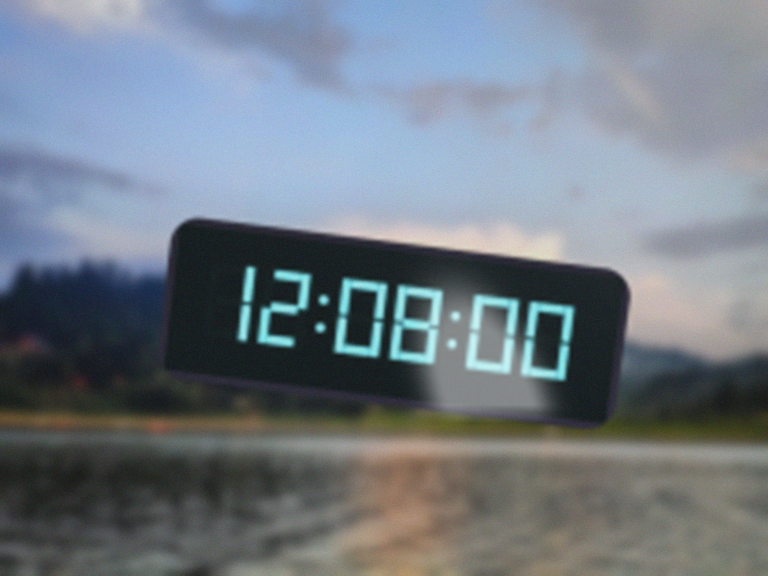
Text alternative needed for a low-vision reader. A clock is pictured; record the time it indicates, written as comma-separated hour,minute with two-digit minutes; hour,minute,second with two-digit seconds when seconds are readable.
12,08,00
